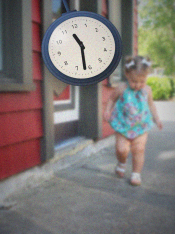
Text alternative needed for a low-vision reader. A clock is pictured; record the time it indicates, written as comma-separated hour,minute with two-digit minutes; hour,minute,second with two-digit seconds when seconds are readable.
11,32
